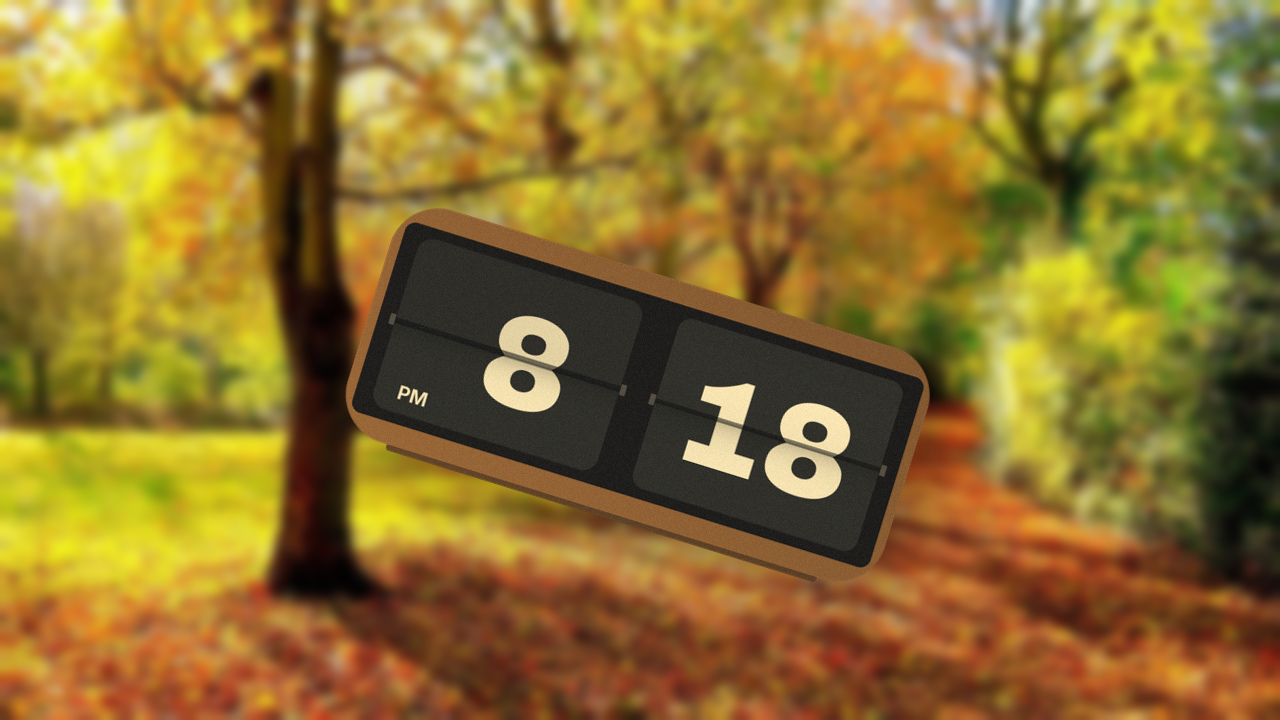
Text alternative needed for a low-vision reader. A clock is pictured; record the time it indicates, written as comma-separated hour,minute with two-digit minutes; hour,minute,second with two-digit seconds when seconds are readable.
8,18
